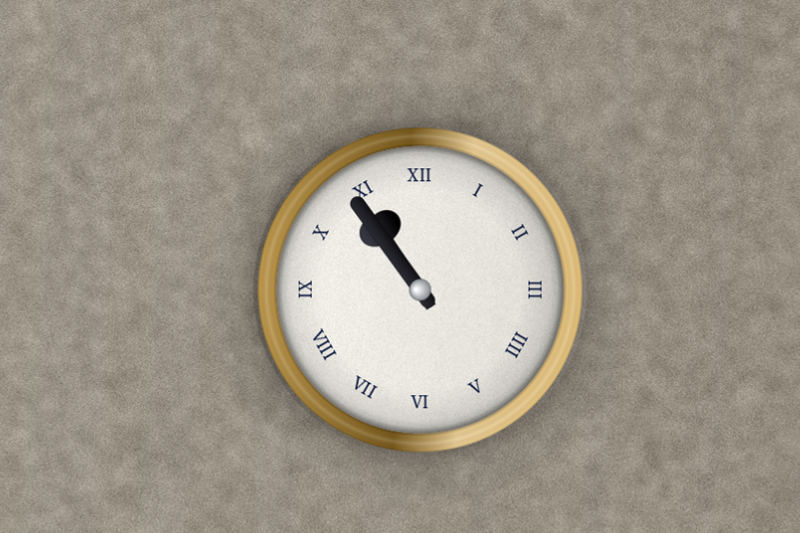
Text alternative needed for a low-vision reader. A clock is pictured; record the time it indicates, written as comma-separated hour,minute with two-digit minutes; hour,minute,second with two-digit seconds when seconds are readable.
10,54
